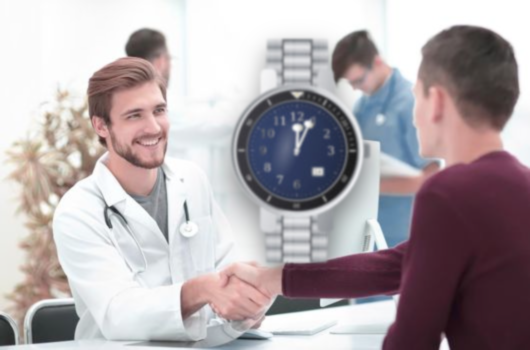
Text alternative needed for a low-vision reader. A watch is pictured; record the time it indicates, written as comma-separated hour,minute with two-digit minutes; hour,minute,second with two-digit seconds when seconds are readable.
12,04
